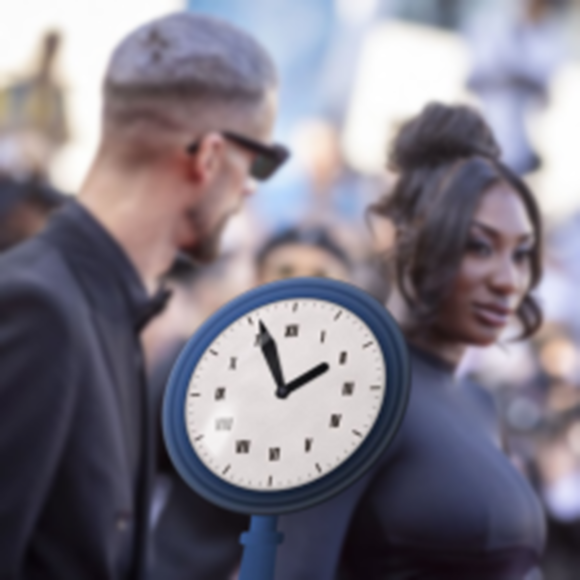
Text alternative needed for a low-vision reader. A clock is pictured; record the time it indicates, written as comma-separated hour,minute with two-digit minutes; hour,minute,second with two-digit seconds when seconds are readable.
1,56
